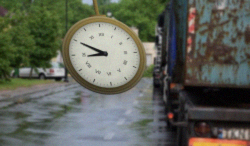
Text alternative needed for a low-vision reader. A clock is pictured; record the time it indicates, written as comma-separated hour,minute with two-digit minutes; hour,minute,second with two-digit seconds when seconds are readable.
8,50
